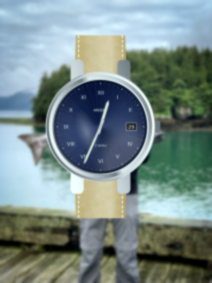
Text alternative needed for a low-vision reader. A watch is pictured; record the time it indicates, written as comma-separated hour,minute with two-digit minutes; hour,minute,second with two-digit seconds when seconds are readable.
12,34
